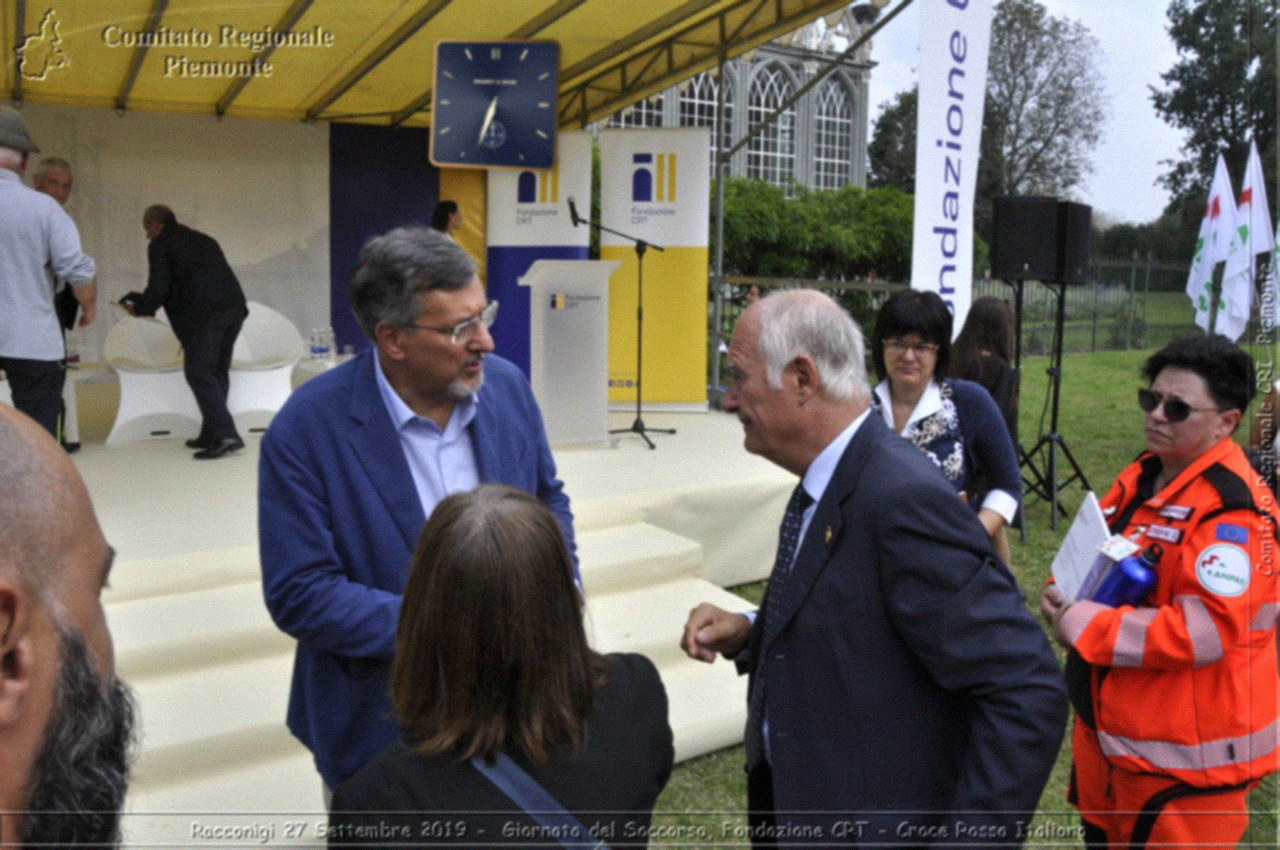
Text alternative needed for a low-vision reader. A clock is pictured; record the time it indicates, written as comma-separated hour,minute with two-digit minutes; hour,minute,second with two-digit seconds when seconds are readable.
6,33
